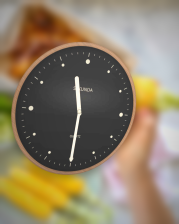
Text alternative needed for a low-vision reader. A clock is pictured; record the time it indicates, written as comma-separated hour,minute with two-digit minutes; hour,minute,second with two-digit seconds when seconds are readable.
11,30
